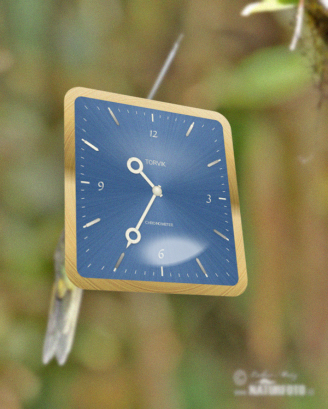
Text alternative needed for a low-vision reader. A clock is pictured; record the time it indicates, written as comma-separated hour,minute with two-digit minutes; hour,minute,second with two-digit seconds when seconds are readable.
10,35
